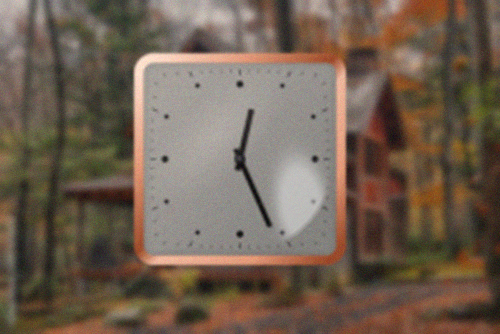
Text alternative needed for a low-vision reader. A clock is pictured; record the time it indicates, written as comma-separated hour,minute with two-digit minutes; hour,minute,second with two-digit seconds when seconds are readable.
12,26
